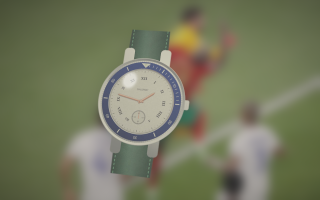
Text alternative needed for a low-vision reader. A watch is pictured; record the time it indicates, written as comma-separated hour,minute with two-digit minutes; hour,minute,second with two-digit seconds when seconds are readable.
1,47
